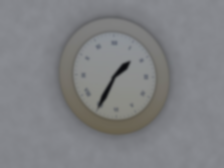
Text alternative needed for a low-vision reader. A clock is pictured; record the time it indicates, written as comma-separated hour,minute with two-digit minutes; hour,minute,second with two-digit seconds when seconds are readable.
1,35
